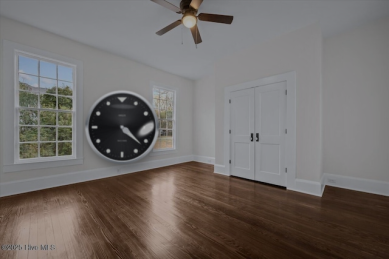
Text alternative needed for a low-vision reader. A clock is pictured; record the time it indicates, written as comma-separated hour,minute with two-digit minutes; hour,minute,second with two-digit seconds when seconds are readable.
4,22
